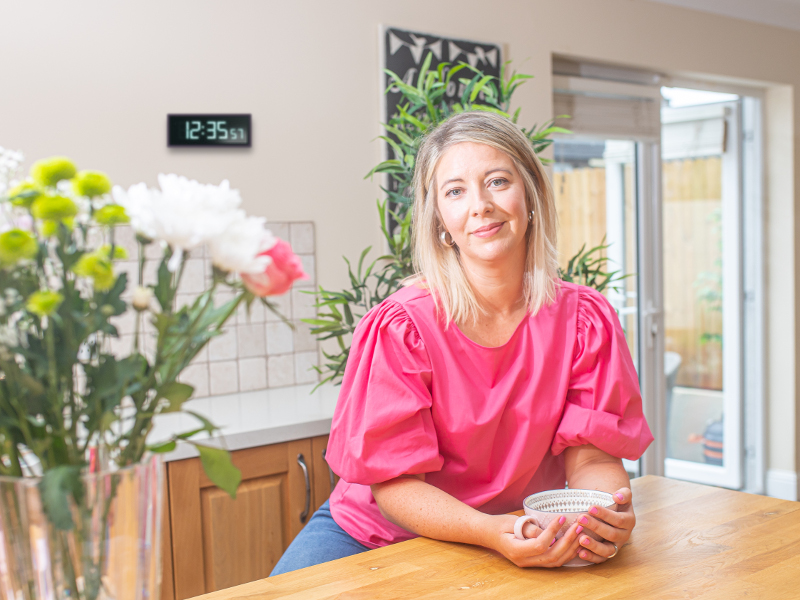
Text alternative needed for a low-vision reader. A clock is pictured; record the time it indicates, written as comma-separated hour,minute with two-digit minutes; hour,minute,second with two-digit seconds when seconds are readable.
12,35
